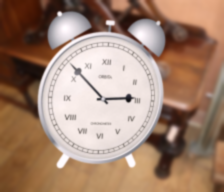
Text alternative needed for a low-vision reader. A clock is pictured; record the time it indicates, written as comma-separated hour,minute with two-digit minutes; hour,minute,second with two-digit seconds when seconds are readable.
2,52
